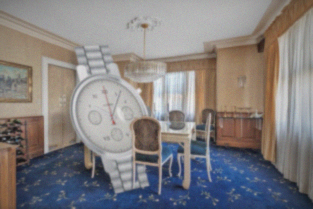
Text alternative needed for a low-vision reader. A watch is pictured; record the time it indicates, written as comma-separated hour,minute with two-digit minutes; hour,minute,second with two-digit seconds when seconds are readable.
10,06
